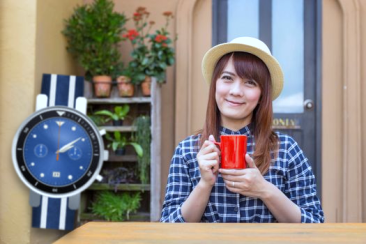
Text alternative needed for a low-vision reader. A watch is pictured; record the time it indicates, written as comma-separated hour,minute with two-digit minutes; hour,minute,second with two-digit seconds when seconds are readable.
2,09
